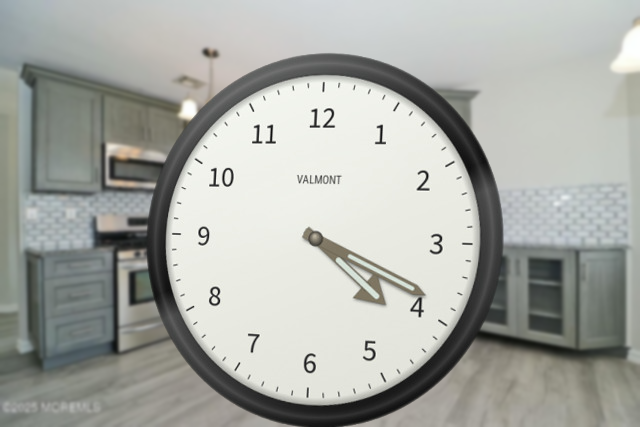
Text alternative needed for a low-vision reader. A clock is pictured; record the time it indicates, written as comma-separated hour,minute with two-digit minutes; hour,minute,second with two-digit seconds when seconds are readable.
4,19
